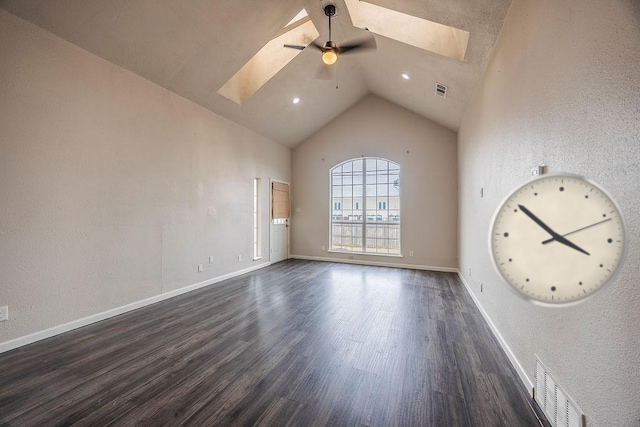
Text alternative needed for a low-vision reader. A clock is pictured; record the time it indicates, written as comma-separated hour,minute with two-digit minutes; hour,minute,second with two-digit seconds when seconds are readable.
3,51,11
